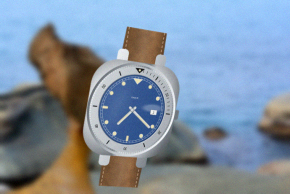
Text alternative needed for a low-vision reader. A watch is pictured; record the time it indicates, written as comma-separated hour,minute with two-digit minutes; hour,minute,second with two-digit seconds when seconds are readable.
7,21
